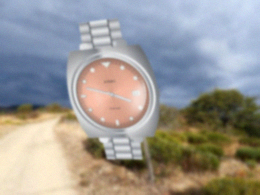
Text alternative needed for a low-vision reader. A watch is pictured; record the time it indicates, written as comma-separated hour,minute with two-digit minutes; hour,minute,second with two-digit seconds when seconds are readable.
3,48
